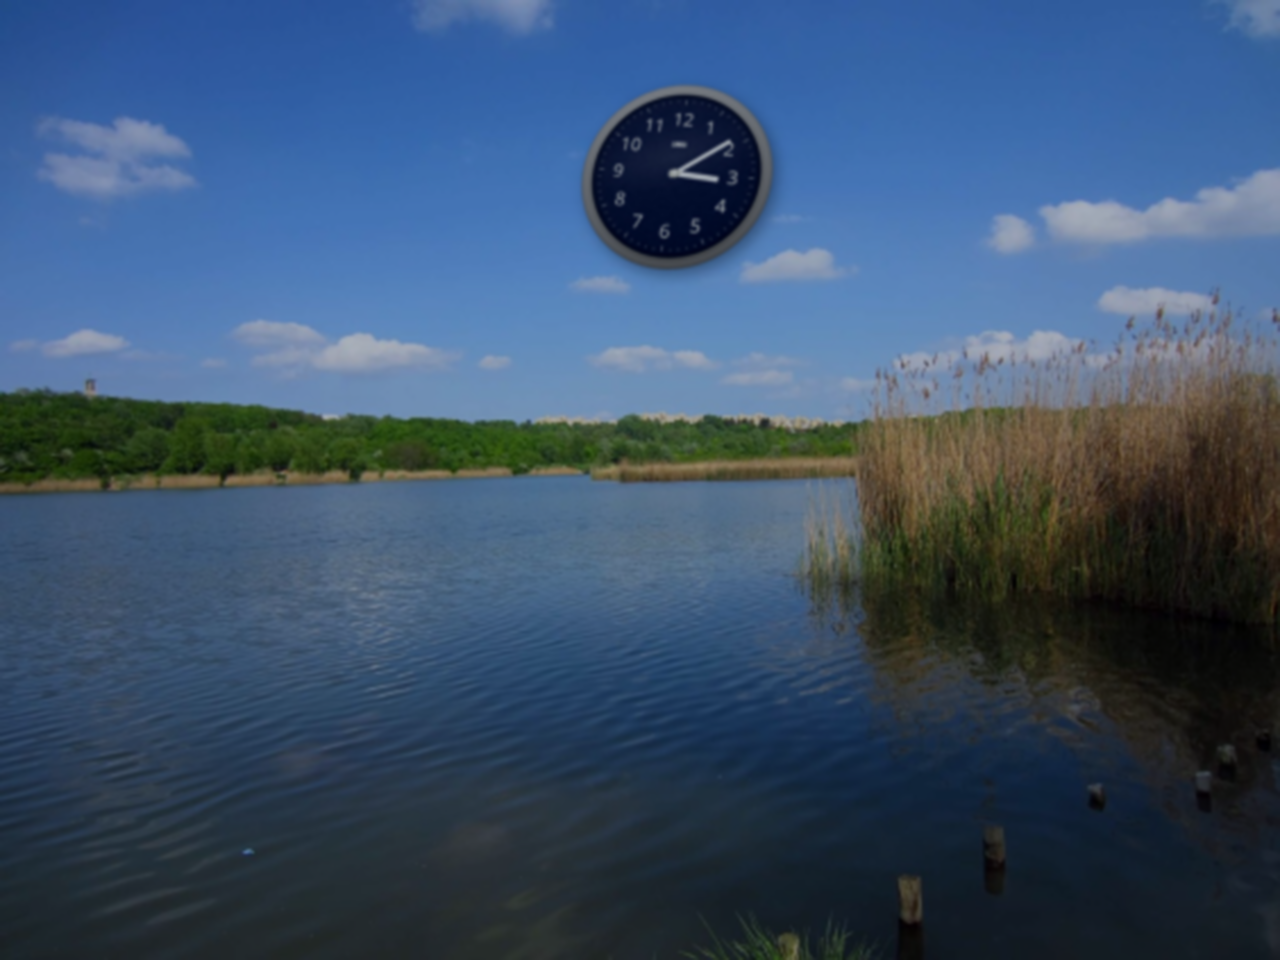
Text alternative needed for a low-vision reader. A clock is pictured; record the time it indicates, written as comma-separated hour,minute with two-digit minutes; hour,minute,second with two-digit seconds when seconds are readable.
3,09
